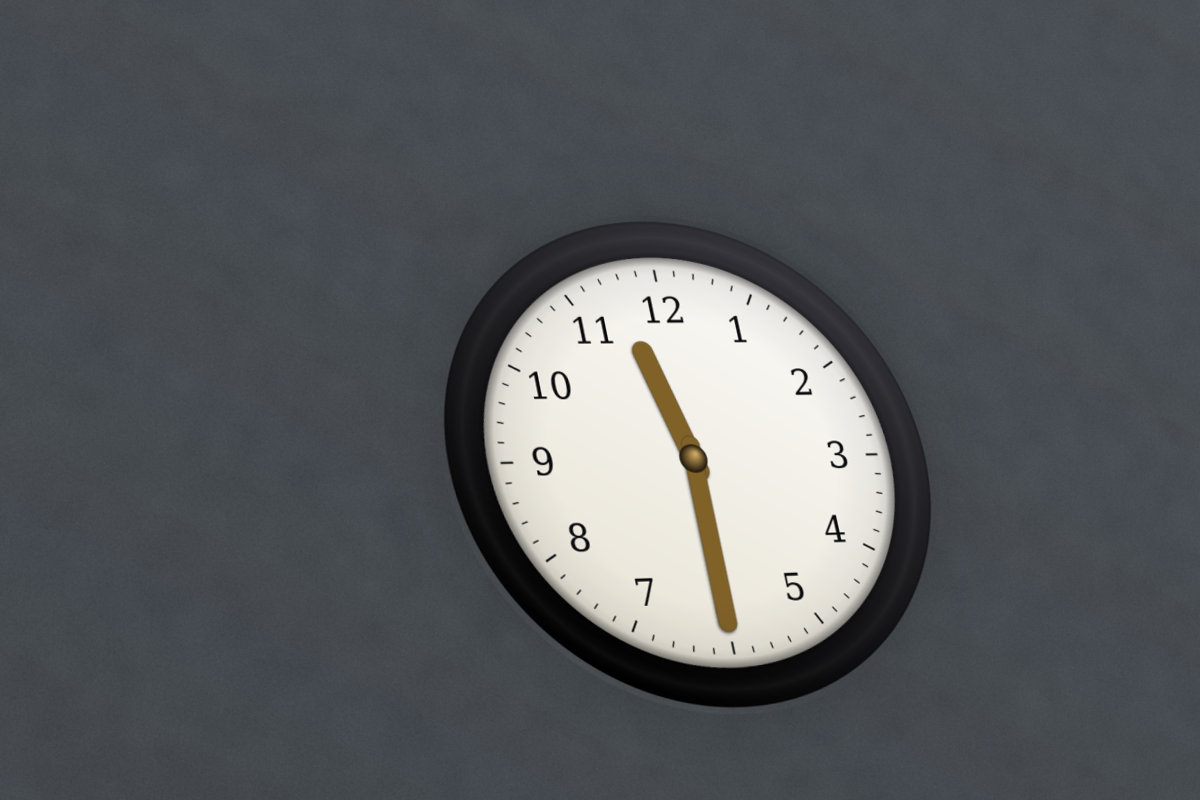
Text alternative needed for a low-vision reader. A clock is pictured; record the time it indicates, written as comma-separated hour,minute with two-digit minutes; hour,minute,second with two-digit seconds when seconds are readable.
11,30
